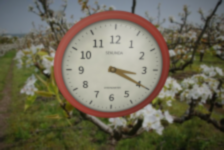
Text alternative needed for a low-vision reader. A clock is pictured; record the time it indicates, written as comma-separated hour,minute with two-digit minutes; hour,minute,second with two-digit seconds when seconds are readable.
3,20
